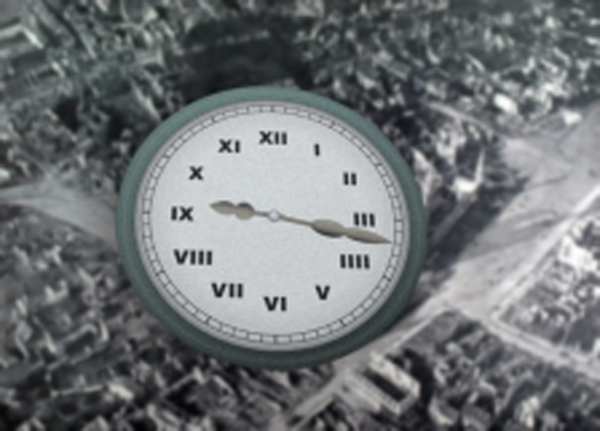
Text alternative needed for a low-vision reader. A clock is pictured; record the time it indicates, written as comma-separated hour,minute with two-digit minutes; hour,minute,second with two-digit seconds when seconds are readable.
9,17
